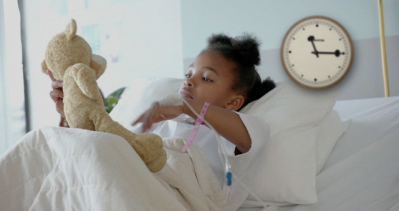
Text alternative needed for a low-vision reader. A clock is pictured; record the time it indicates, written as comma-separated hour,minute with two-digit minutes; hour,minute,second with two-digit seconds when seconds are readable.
11,15
